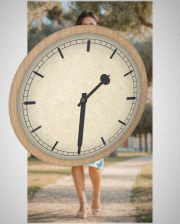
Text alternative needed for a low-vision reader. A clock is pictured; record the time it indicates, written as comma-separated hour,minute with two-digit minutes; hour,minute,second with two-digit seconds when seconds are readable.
1,30
